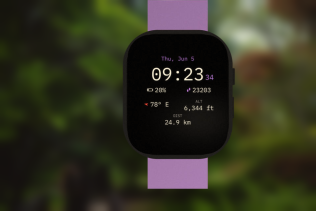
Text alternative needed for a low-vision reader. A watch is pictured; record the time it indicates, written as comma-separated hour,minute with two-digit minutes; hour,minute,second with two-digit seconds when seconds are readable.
9,23,34
